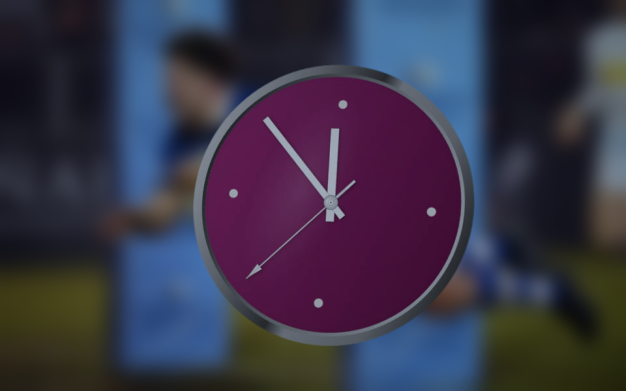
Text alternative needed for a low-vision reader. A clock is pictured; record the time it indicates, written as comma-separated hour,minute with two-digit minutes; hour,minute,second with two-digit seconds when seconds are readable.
11,52,37
